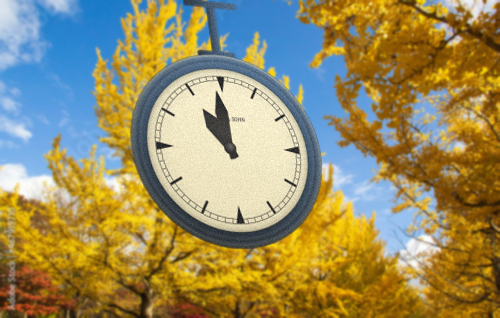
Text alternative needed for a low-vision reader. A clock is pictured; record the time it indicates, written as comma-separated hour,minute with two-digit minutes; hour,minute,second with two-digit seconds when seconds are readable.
10,59
